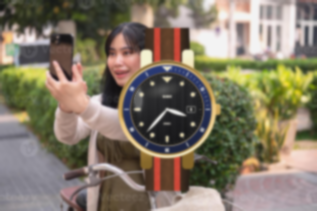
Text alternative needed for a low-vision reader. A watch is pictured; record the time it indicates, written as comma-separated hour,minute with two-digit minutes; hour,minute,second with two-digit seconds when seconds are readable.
3,37
